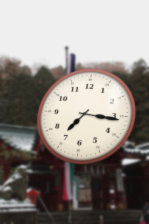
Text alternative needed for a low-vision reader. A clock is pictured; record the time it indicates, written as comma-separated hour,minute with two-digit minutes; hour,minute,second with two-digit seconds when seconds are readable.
7,16
